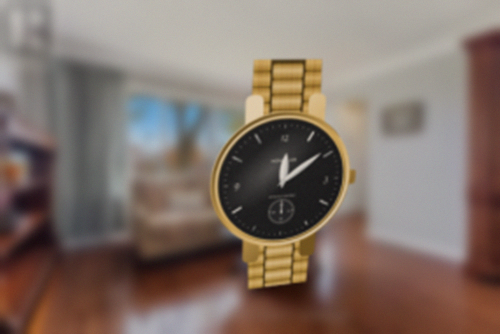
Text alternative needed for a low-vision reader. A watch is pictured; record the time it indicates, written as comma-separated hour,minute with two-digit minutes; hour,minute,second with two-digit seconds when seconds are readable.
12,09
